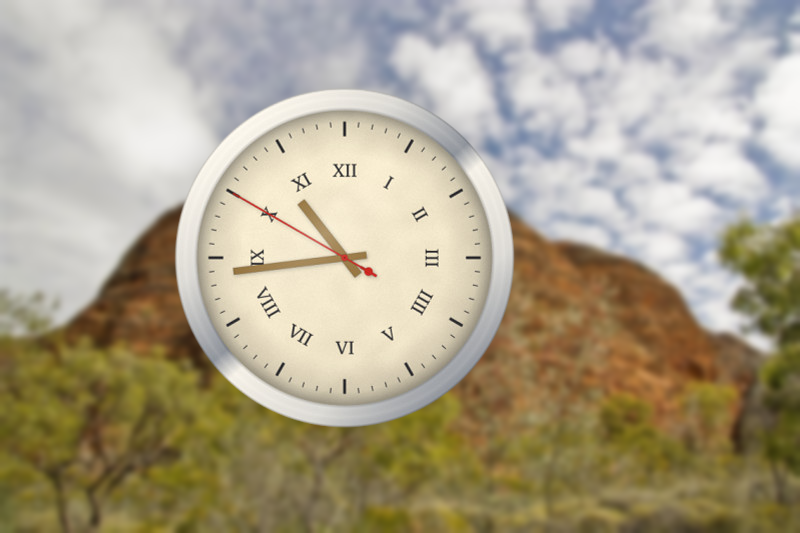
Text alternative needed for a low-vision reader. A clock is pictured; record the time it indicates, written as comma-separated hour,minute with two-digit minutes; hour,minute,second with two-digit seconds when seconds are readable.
10,43,50
